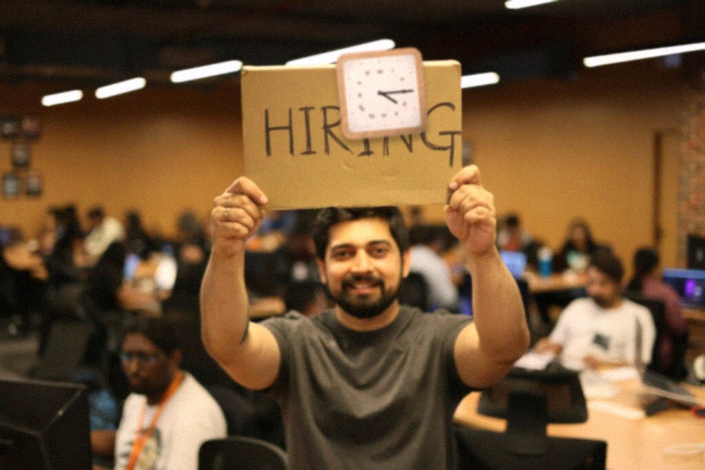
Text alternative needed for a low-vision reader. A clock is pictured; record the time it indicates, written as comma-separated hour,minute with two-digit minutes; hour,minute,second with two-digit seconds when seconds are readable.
4,15
